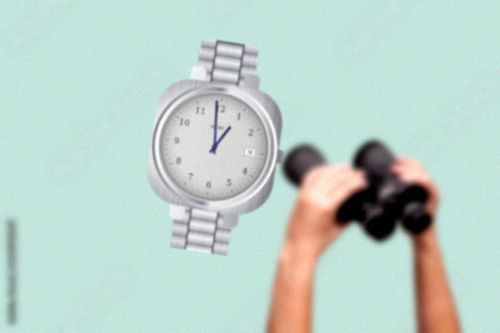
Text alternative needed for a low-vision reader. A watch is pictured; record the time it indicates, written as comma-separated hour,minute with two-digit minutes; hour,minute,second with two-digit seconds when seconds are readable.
12,59
